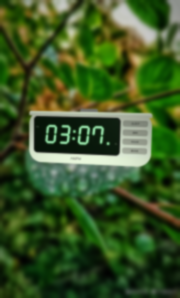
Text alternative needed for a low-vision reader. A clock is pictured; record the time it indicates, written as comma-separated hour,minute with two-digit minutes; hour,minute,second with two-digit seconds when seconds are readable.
3,07
